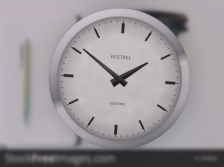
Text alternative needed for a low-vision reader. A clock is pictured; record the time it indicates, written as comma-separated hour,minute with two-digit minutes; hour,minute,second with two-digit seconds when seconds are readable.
1,51
